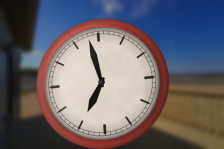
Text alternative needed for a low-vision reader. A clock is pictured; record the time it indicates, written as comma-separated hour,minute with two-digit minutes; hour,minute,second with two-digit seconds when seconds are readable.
6,58
